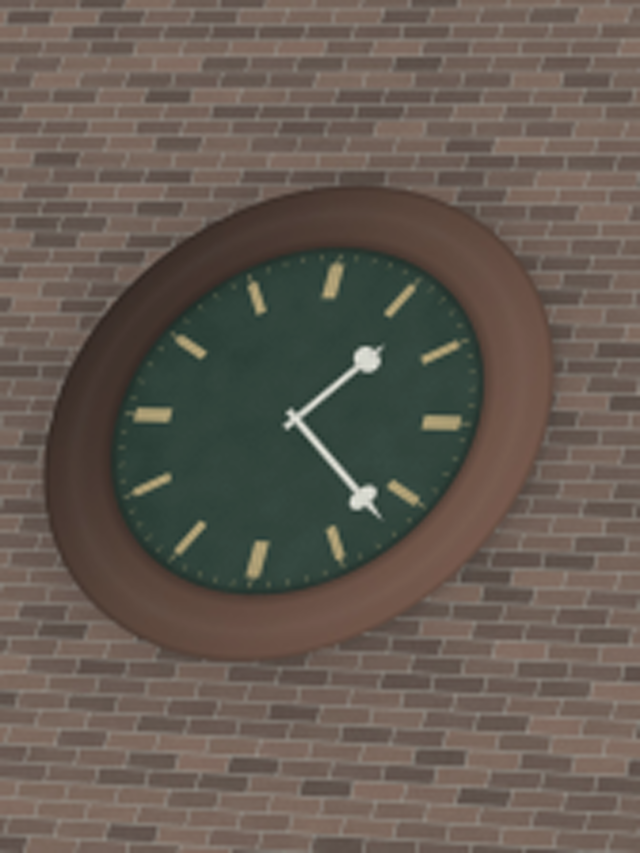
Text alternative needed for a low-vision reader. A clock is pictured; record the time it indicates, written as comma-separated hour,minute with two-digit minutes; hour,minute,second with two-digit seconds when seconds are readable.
1,22
